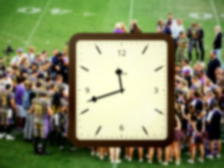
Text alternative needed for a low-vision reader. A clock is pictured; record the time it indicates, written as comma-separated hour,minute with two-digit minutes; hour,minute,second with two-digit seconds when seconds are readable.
11,42
